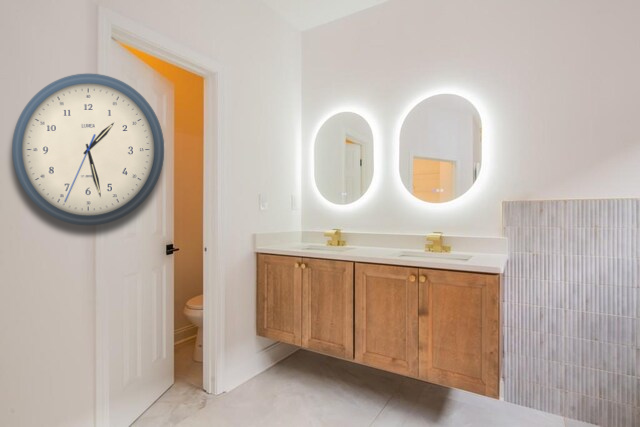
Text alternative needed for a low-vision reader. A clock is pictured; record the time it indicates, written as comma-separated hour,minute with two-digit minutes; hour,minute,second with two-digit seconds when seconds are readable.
1,27,34
